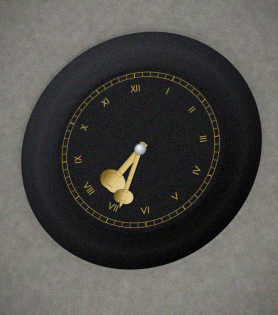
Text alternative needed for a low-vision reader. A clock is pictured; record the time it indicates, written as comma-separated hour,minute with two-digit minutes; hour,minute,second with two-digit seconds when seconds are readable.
7,34
